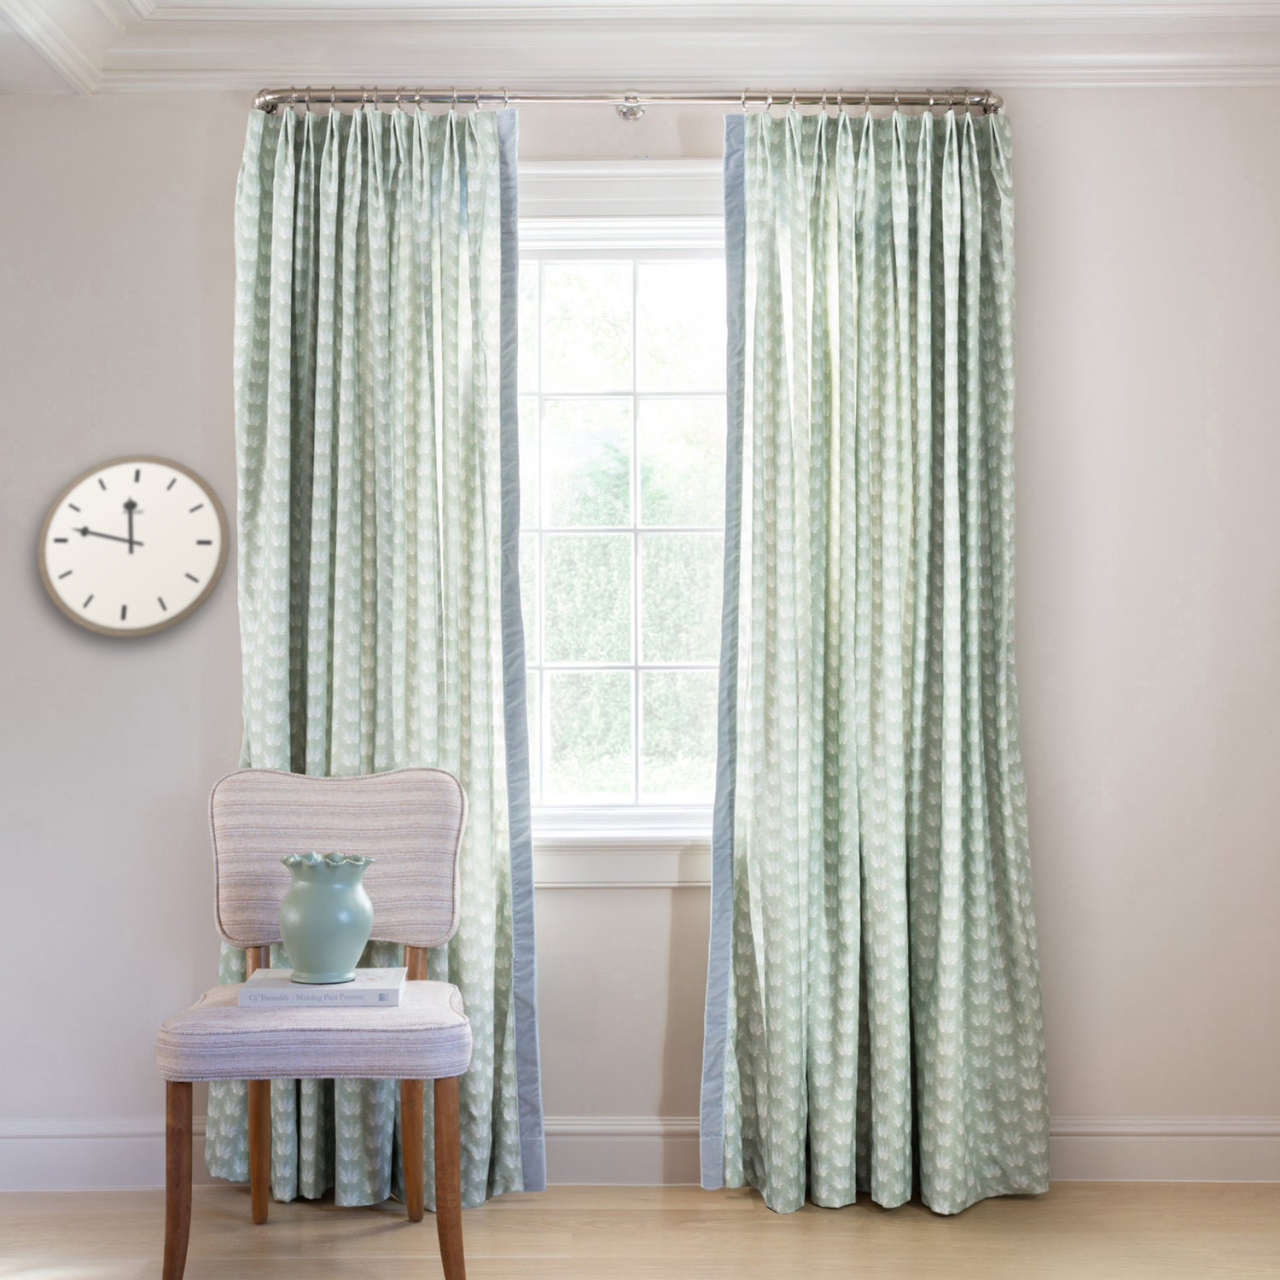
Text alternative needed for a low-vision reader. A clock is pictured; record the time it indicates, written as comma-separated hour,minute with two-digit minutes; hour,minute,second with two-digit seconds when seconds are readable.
11,47
